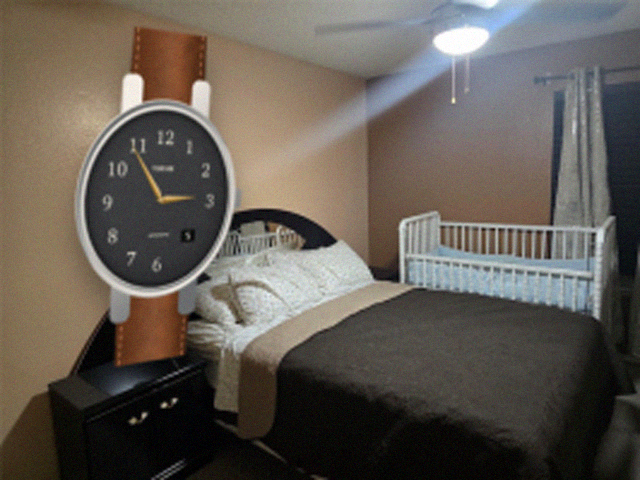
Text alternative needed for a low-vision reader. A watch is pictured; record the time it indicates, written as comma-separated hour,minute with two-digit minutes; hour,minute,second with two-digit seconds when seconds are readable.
2,54
